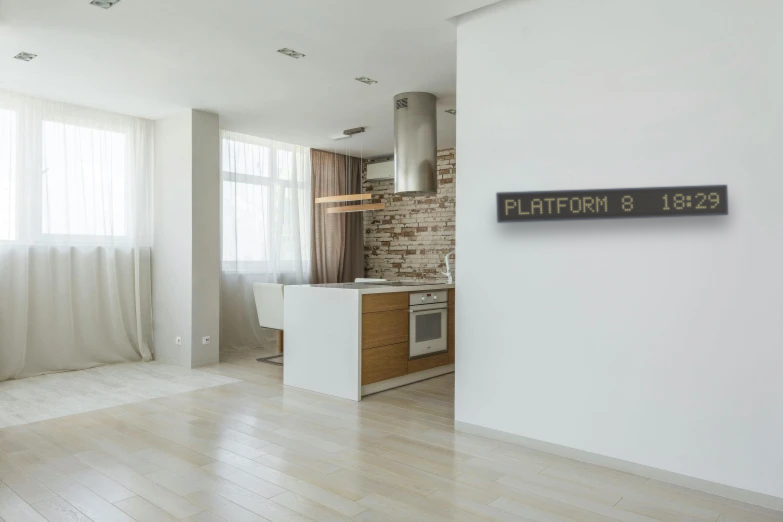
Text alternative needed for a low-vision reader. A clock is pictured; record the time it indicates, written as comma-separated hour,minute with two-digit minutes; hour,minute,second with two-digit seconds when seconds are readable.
18,29
